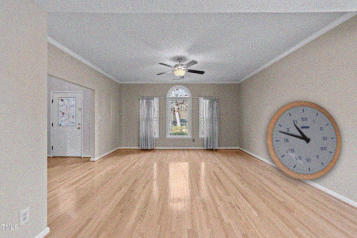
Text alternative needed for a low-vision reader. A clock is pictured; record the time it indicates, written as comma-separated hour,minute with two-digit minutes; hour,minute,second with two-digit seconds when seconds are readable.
10,48
